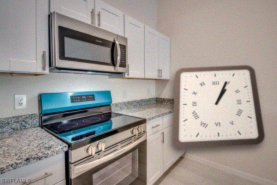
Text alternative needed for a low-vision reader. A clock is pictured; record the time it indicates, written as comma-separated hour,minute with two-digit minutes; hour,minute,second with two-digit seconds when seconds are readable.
1,04
